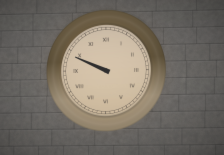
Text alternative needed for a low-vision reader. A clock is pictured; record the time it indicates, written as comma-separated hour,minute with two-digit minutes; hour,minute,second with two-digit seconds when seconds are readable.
9,49
